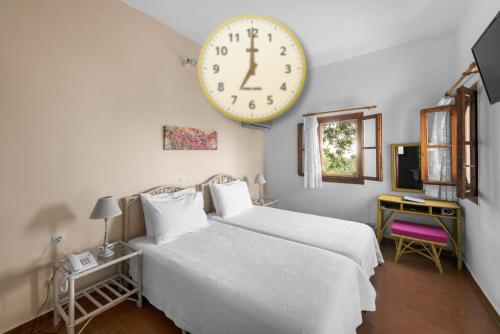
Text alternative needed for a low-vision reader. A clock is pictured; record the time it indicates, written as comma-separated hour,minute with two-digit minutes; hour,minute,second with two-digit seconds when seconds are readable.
7,00
